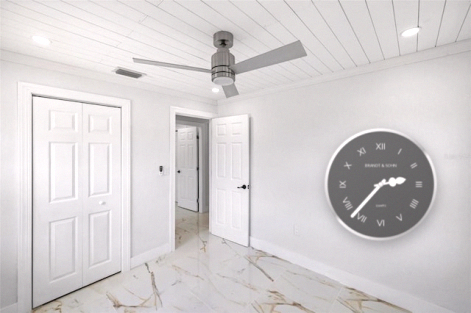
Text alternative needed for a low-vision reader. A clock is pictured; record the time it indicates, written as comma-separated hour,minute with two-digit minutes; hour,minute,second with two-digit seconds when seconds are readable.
2,37
